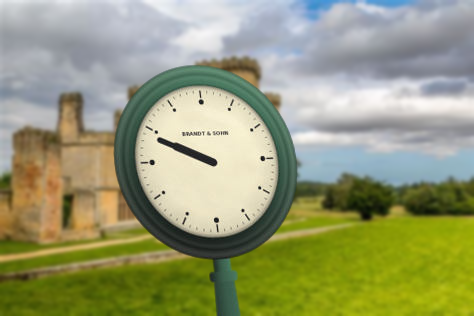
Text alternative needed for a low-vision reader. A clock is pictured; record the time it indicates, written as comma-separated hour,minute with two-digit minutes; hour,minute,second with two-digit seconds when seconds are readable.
9,49
